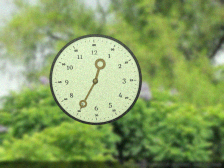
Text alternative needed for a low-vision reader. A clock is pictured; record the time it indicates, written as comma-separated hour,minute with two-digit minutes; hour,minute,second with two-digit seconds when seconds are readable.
12,35
